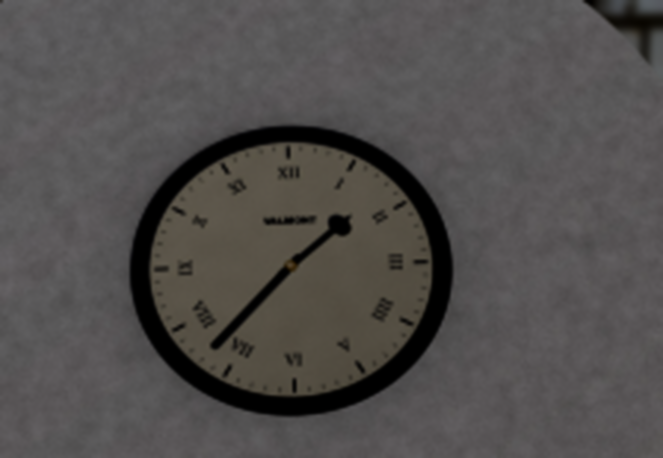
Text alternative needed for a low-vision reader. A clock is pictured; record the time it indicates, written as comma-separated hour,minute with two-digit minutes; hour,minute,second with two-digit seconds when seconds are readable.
1,37
